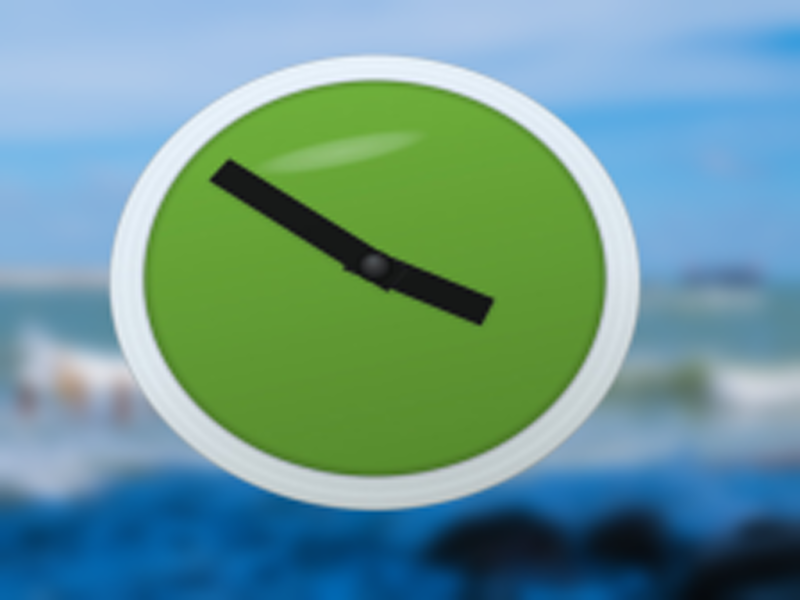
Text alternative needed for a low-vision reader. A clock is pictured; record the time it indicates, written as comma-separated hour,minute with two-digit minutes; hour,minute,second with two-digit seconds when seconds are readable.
3,51
